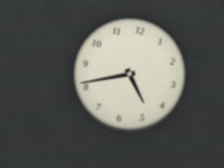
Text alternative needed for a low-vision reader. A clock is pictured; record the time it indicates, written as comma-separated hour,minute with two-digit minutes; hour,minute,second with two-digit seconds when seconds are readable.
4,41
